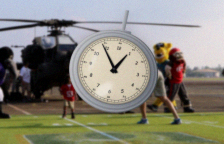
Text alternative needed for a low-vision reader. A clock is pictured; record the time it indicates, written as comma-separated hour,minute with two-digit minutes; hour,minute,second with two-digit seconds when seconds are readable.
12,54
